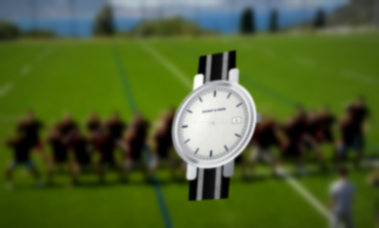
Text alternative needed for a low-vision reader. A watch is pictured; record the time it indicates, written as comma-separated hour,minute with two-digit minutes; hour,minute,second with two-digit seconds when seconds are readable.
9,15
